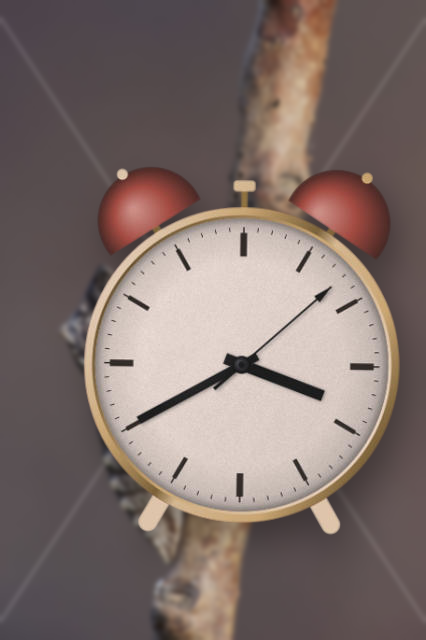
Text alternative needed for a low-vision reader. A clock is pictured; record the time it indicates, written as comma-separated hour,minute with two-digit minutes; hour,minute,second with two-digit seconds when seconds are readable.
3,40,08
